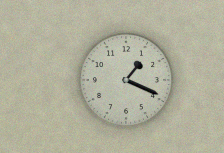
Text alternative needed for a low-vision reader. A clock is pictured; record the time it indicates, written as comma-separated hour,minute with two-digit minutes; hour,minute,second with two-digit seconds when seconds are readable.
1,19
